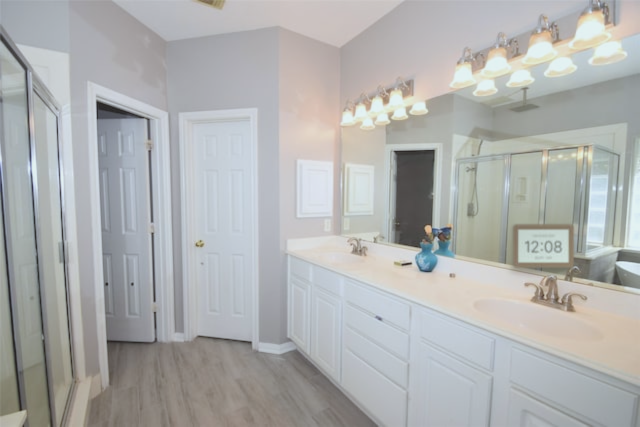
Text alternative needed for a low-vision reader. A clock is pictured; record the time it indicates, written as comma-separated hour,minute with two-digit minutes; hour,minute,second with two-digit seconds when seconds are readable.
12,08
